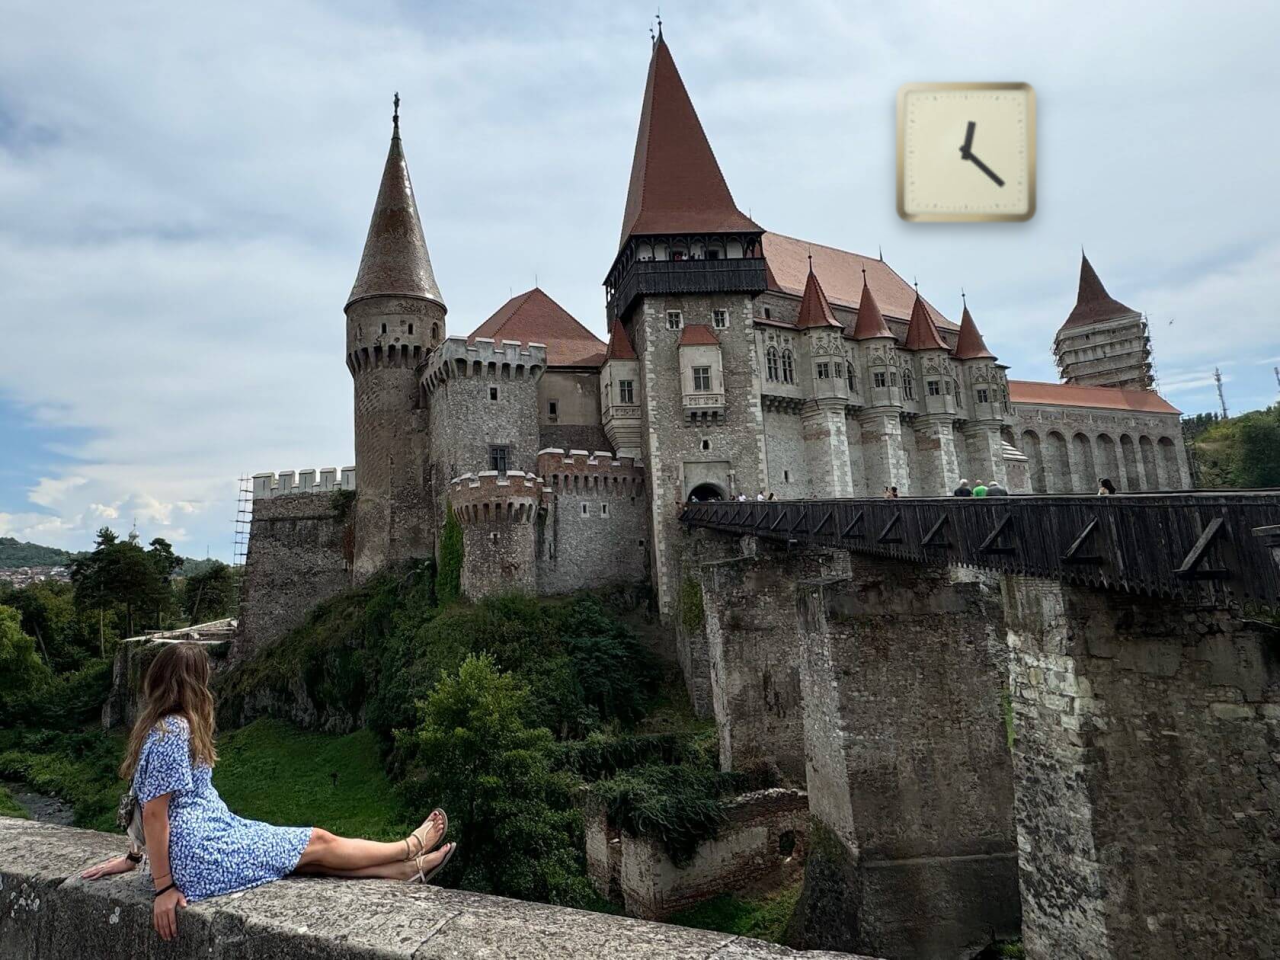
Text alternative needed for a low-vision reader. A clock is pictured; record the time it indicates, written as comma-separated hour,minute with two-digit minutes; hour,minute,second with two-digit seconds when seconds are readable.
12,22
